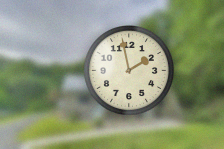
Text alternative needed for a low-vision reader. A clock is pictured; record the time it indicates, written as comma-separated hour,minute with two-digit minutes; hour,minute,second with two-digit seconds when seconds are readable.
1,58
